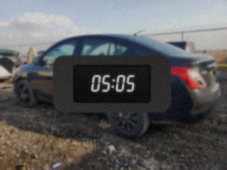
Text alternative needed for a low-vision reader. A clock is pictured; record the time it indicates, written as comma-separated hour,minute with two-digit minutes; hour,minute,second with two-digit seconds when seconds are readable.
5,05
